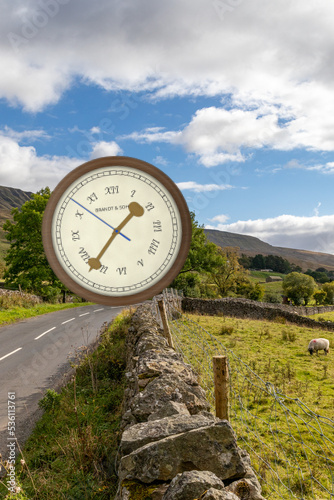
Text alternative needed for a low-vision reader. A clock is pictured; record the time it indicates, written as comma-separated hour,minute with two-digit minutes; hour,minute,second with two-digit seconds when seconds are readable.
1,36,52
